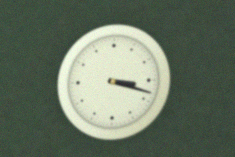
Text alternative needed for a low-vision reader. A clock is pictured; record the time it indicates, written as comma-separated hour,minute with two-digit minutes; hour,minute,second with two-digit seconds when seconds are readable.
3,18
